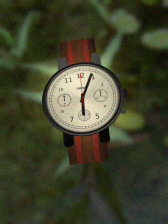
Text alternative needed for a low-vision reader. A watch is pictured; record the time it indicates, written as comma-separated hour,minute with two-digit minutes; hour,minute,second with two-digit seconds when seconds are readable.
6,04
